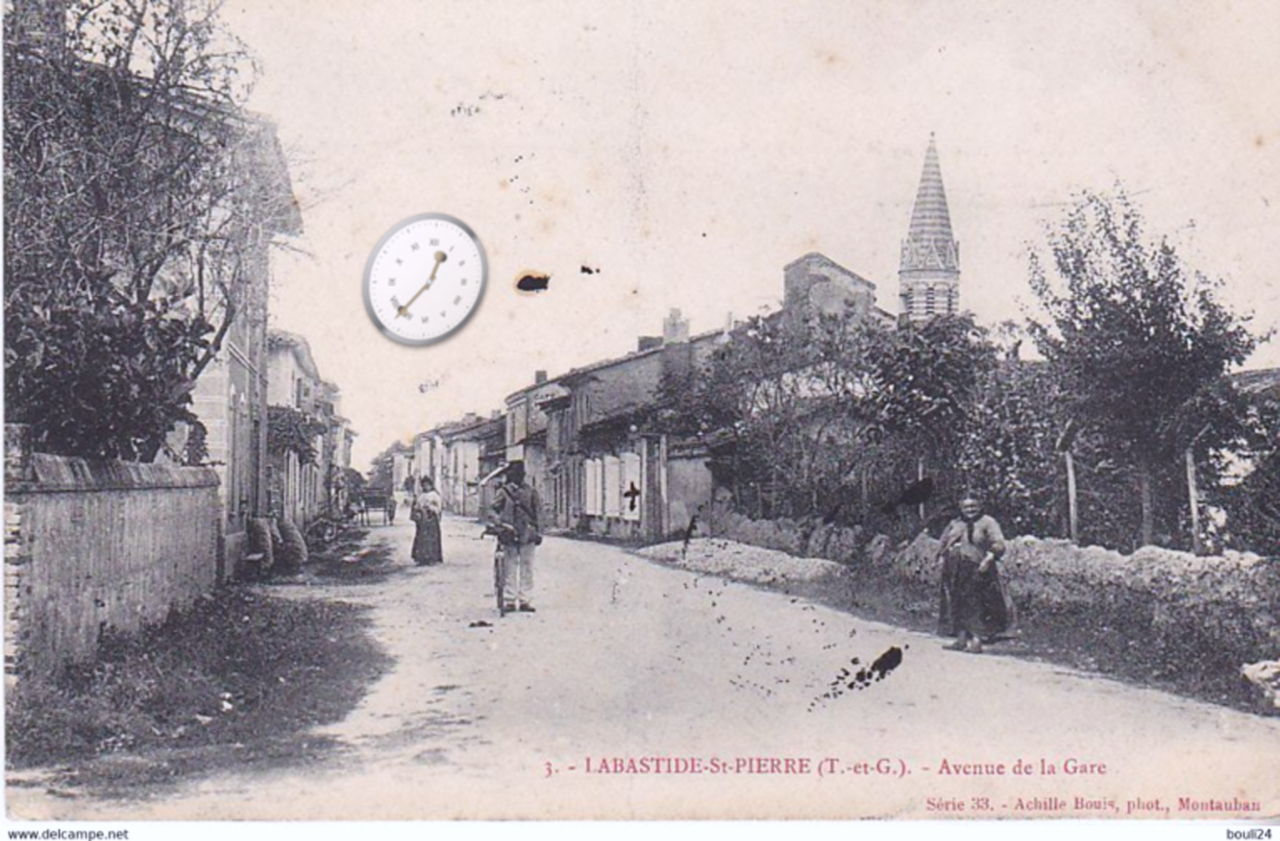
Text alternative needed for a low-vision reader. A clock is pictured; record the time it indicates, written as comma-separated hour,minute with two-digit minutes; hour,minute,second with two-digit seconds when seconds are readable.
12,37
